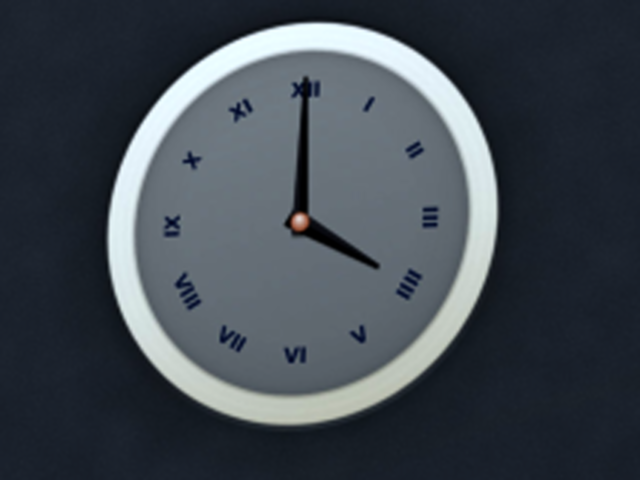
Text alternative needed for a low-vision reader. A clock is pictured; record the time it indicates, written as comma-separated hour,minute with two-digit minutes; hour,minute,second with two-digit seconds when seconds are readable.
4,00
